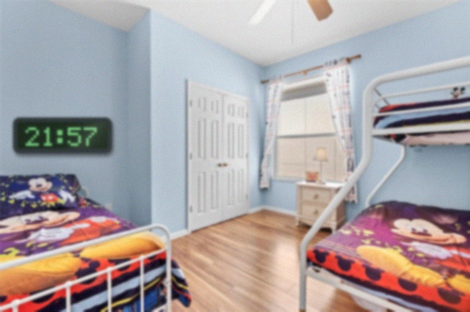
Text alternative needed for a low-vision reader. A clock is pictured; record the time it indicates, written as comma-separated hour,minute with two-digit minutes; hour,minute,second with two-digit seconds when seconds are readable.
21,57
